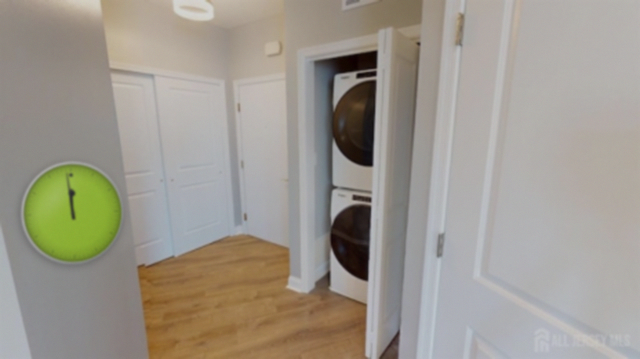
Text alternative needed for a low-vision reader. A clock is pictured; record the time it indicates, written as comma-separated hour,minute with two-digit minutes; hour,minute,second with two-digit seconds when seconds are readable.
11,59
